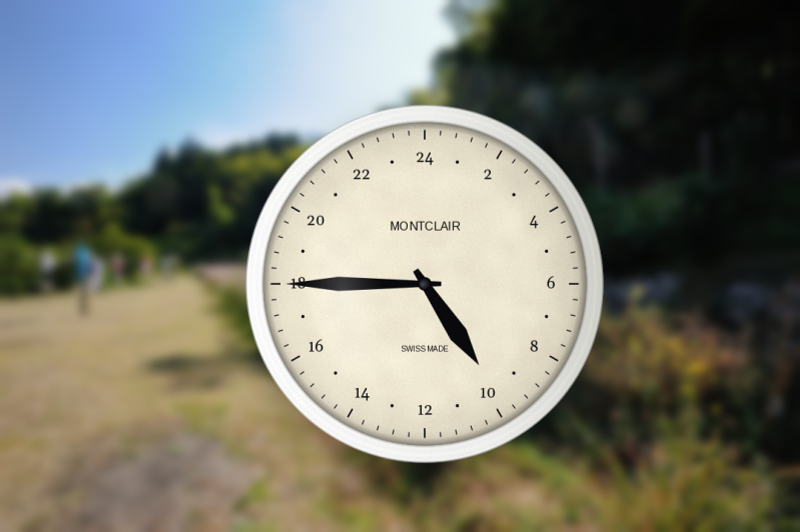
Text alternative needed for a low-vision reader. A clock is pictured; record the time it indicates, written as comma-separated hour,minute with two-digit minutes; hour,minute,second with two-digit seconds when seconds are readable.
9,45
